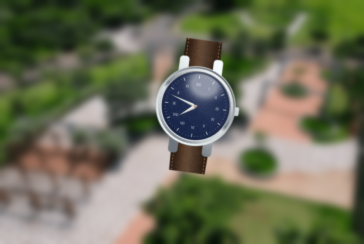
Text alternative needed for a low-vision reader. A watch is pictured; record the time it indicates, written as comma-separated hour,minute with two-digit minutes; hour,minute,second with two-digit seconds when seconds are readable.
7,48
